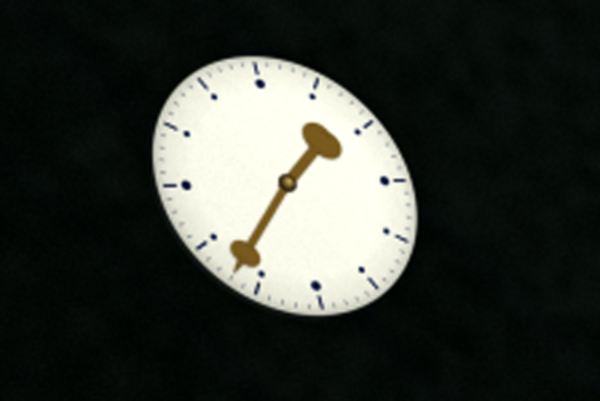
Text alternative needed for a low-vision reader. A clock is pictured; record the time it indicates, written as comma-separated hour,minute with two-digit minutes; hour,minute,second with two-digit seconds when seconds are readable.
1,37
